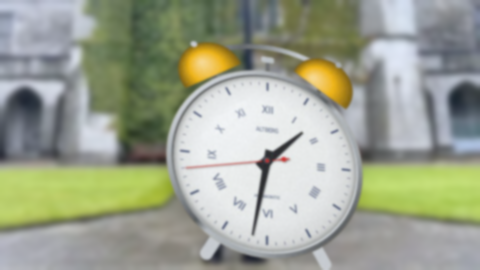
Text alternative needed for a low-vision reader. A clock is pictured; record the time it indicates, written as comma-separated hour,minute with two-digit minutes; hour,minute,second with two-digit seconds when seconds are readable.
1,31,43
